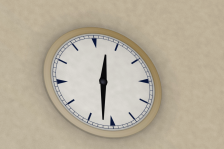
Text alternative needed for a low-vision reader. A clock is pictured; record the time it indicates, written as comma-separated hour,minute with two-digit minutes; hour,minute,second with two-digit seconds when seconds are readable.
12,32
